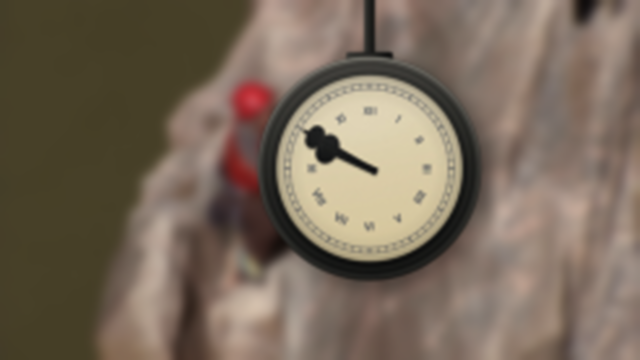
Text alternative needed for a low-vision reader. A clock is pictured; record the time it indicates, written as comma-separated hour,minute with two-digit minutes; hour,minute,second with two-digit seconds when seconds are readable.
9,50
